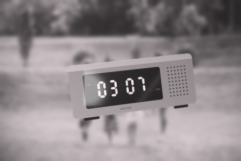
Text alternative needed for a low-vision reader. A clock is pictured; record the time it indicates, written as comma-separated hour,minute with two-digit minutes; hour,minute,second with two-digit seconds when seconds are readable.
3,07
